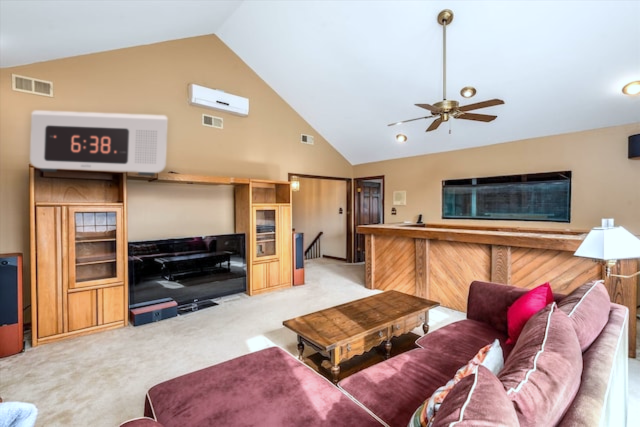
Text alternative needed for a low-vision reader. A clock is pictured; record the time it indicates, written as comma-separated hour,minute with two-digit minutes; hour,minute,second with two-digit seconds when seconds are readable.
6,38
